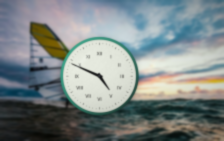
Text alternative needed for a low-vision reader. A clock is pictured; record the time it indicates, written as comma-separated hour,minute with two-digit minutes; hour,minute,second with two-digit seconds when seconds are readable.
4,49
